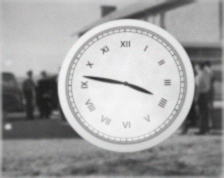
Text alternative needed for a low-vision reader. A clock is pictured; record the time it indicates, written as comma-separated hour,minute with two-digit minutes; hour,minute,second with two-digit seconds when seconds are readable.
3,47
